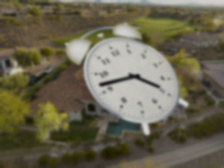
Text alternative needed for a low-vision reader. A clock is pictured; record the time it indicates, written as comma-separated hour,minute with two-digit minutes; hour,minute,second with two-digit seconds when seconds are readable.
4,47
